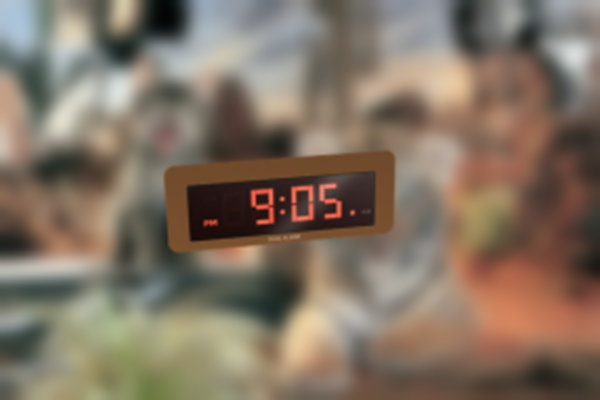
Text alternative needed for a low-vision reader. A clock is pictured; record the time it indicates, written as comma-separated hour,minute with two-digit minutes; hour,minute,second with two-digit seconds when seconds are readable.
9,05
